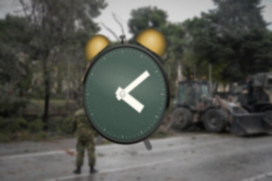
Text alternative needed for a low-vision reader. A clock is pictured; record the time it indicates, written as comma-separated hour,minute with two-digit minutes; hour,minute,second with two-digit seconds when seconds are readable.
4,09
